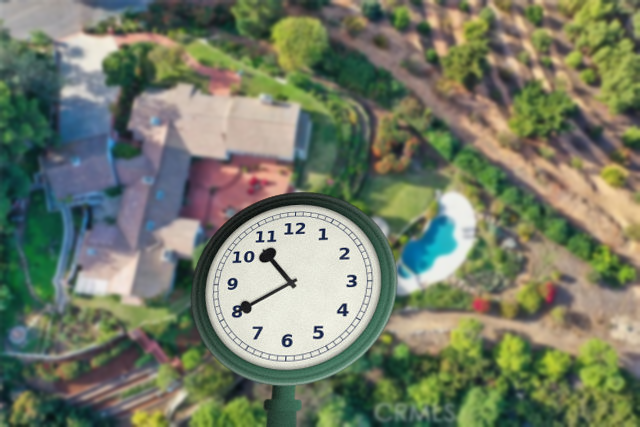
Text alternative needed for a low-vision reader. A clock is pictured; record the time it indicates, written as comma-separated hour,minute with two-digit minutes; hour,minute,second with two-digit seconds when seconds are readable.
10,40
